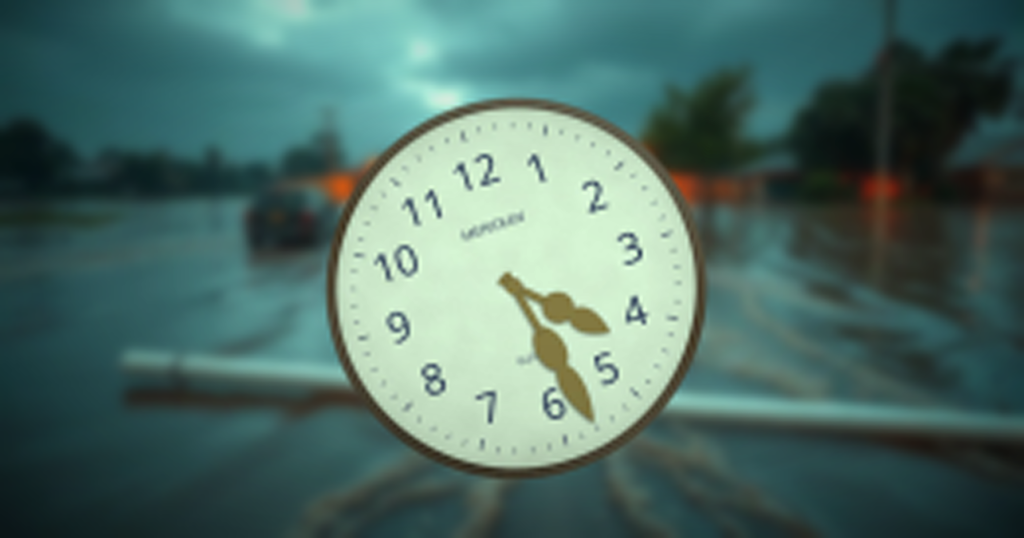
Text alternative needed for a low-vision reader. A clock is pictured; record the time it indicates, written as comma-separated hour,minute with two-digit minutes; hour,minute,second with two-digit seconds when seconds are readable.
4,28
